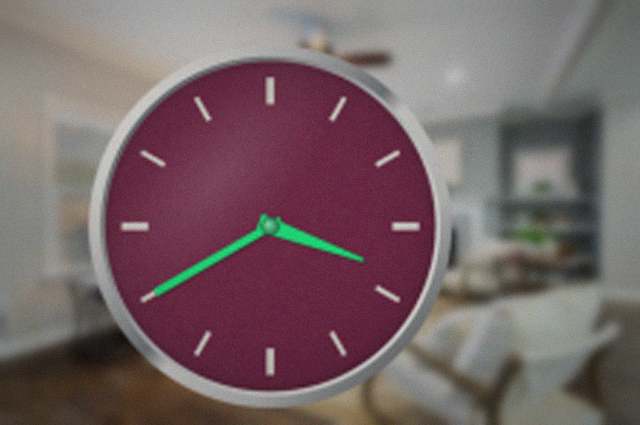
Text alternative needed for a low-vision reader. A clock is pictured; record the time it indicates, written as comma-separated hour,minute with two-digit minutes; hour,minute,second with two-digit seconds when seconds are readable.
3,40
